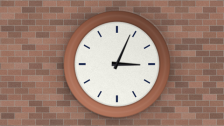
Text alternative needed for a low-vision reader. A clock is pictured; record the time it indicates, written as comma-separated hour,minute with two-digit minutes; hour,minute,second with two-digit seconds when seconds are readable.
3,04
